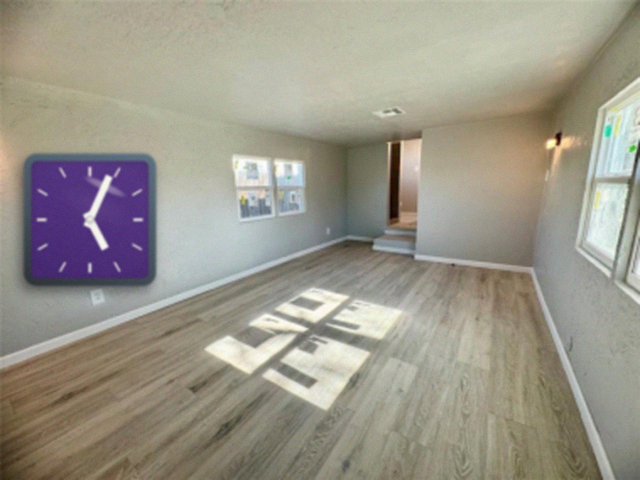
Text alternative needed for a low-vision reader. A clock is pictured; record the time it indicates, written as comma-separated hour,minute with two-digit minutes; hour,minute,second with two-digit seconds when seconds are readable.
5,04
